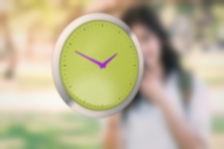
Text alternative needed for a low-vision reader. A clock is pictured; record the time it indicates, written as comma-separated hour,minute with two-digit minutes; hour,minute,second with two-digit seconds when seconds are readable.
1,49
